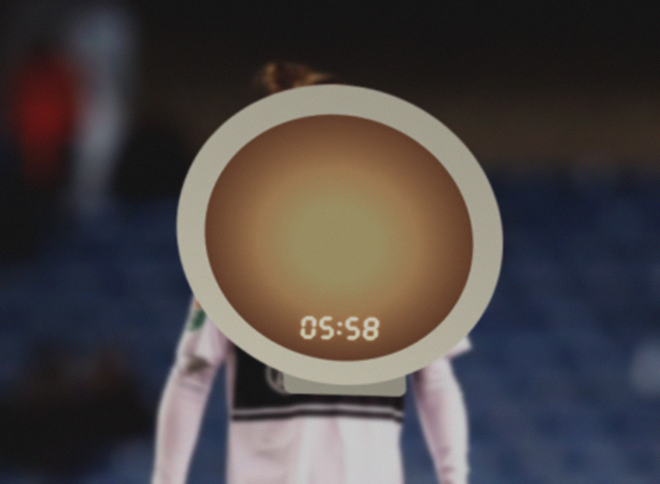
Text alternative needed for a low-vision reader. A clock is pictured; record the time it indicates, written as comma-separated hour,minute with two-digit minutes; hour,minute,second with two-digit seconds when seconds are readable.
5,58
